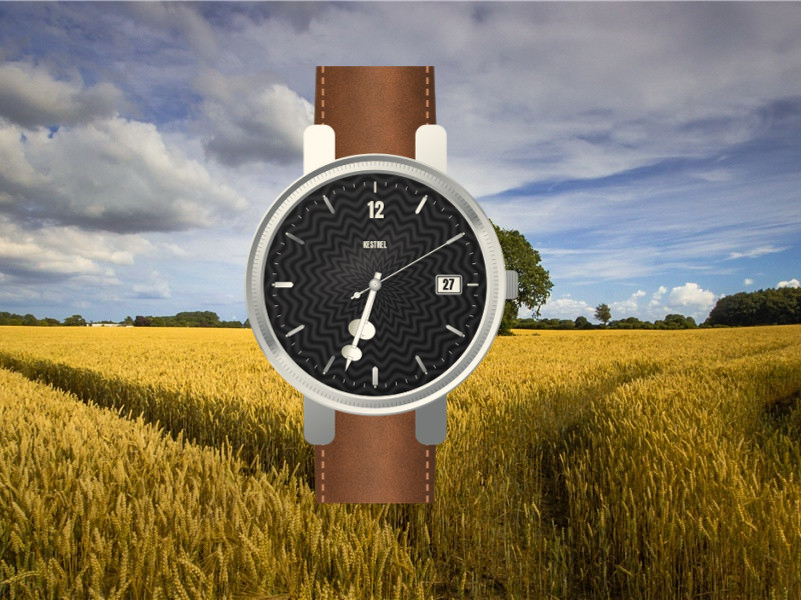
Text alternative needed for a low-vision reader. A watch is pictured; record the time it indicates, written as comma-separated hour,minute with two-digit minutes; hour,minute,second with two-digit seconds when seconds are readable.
6,33,10
